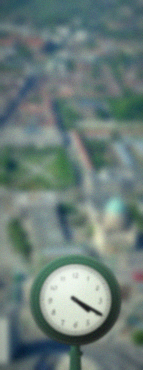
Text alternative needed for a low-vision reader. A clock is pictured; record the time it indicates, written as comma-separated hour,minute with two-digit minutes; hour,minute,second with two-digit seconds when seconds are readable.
4,20
